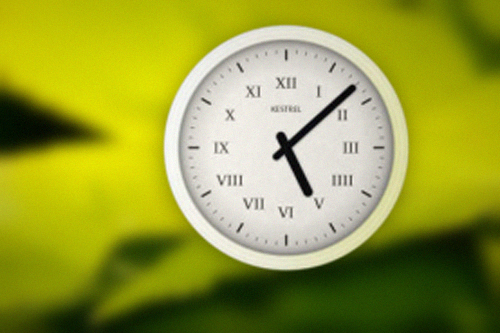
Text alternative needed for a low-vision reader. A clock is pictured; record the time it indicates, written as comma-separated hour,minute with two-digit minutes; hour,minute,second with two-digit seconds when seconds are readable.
5,08
